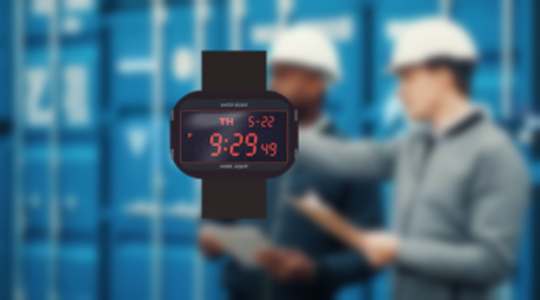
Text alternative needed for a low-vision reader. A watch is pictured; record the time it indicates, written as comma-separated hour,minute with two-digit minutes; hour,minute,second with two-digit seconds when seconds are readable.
9,29,49
